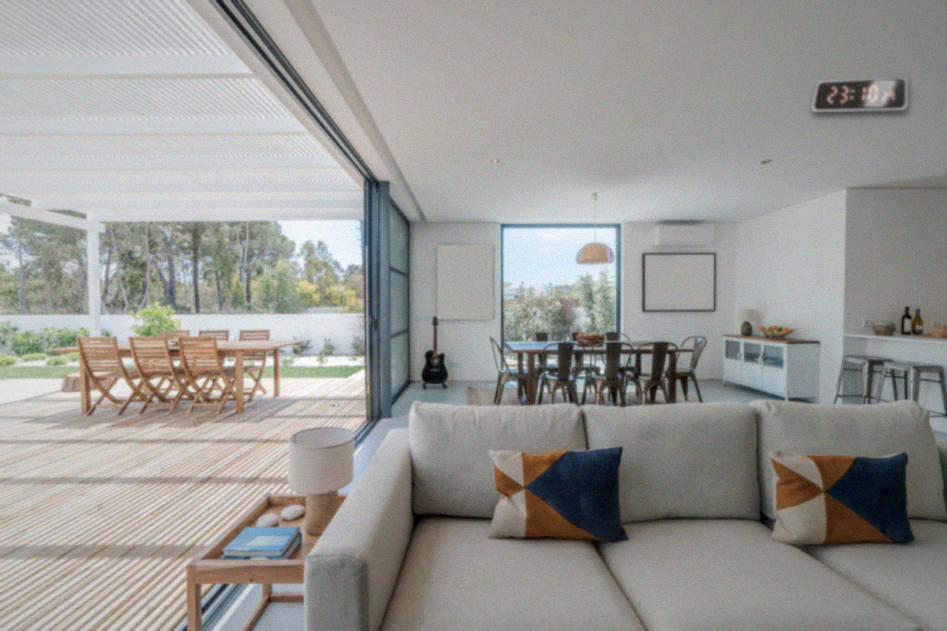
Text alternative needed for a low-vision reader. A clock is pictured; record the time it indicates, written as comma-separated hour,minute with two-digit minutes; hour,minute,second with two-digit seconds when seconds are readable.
23,10
